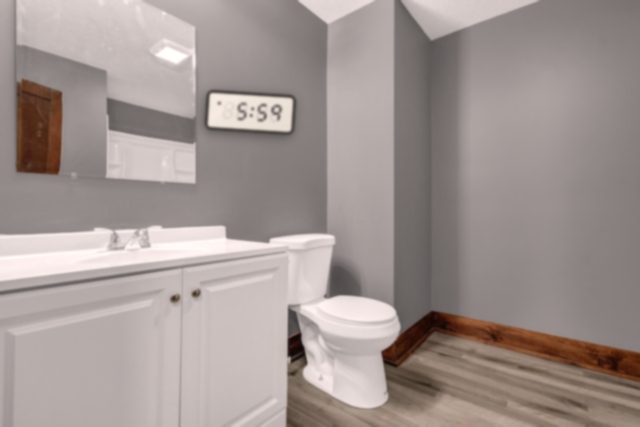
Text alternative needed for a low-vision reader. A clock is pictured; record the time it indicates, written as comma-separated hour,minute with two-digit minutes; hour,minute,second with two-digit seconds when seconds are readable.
5,59
